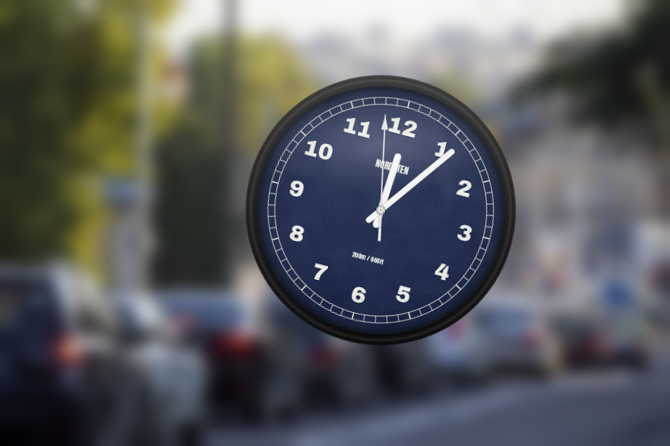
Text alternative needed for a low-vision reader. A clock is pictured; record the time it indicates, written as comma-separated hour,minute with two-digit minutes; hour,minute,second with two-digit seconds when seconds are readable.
12,05,58
